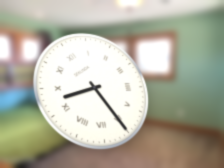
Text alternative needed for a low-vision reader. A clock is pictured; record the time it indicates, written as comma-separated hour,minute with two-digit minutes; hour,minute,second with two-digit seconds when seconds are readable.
9,30
